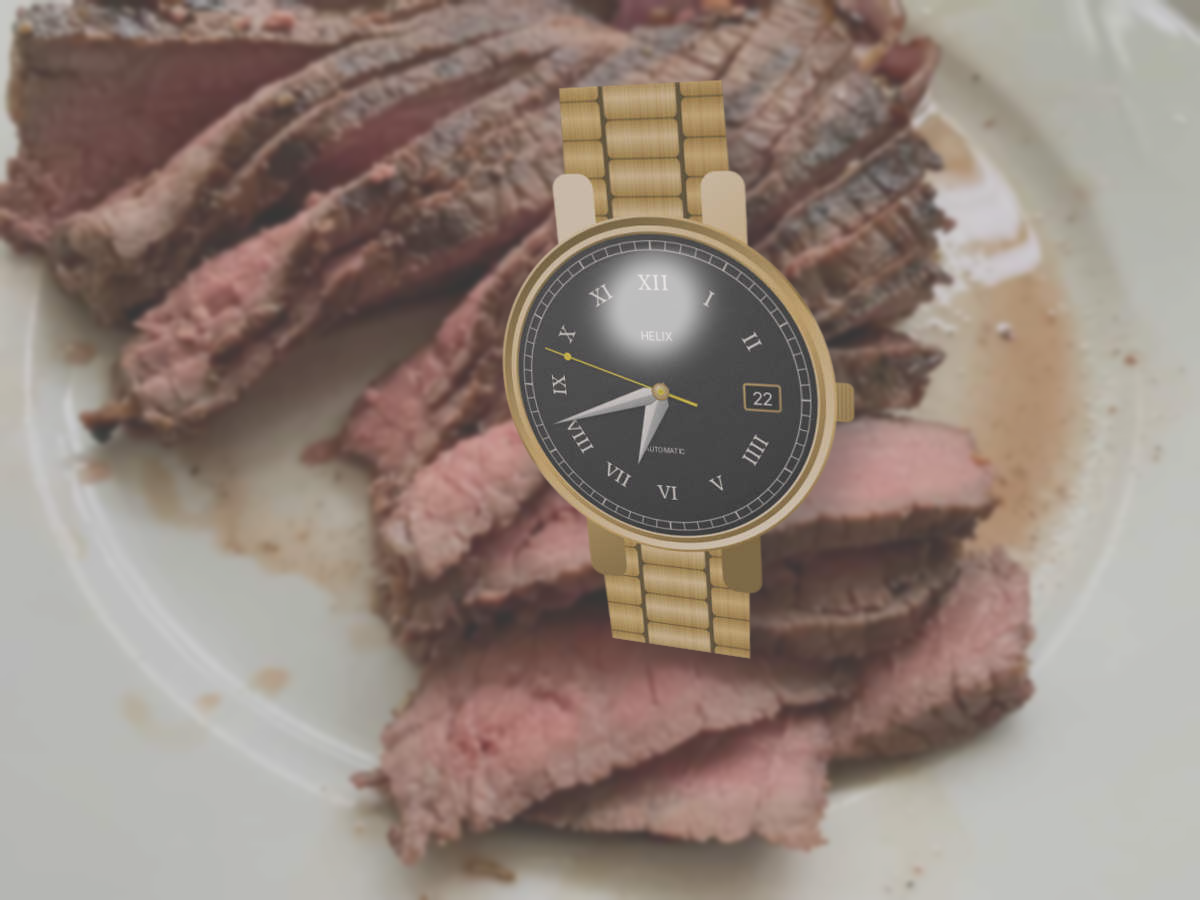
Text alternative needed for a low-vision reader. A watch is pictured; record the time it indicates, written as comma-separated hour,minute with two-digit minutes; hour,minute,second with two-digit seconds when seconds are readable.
6,41,48
